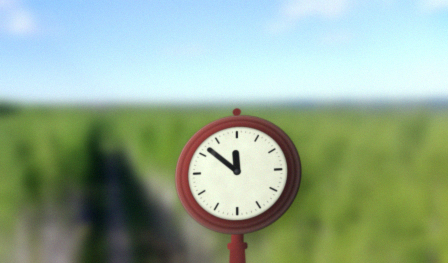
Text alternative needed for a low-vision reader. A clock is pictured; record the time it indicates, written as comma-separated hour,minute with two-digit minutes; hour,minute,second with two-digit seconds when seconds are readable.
11,52
